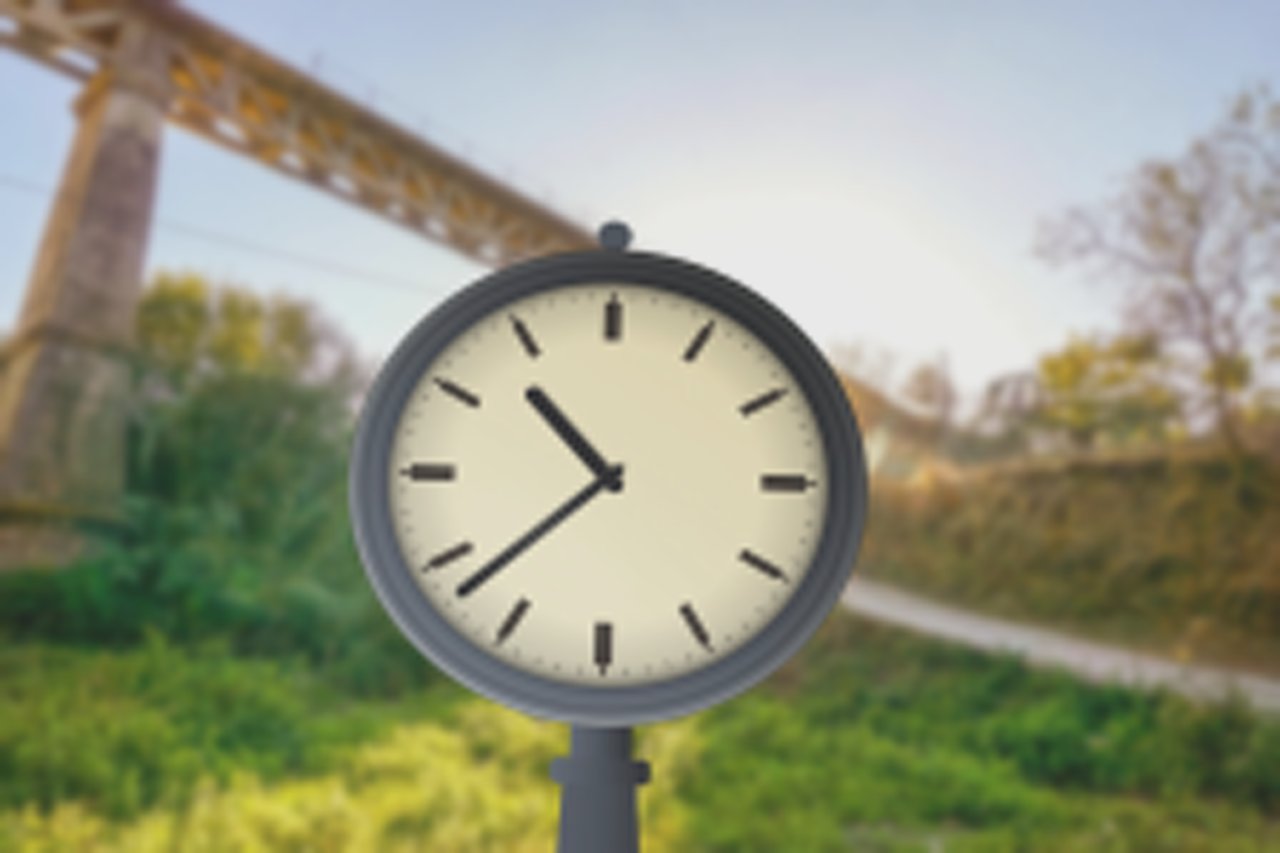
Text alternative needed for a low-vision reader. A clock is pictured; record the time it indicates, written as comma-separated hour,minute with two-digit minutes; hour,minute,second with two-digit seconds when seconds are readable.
10,38
